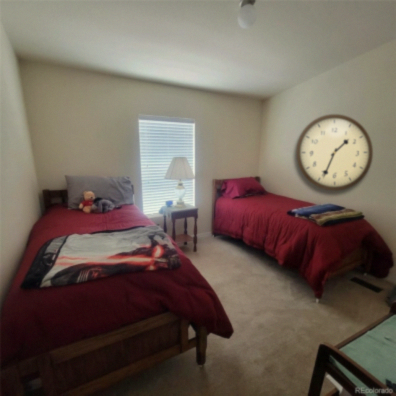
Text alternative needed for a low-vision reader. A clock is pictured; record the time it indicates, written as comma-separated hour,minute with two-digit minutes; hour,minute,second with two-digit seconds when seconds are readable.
1,34
